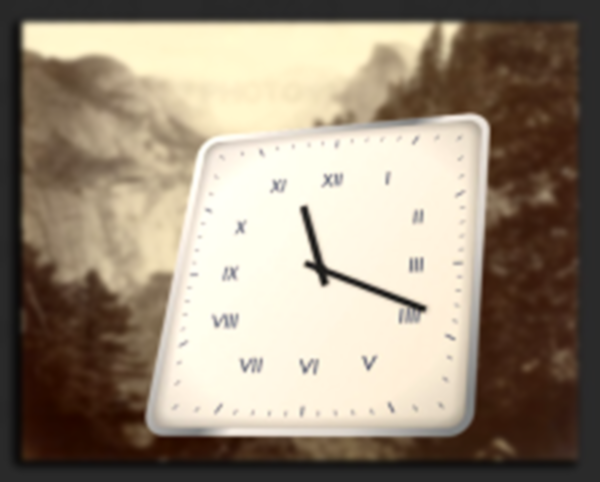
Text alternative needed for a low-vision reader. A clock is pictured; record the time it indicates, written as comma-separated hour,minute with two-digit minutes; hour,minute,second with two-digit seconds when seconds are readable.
11,19
